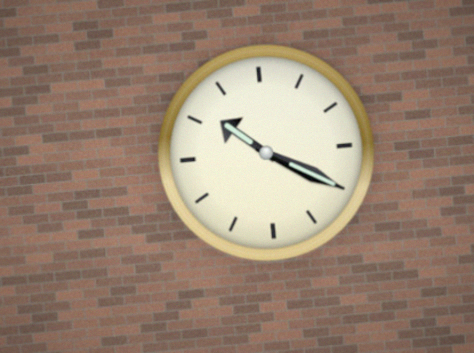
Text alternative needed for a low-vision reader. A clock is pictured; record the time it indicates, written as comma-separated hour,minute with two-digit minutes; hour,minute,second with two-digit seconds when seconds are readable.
10,20
